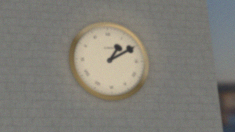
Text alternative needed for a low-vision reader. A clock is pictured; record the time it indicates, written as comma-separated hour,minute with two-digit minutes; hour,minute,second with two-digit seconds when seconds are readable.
1,10
